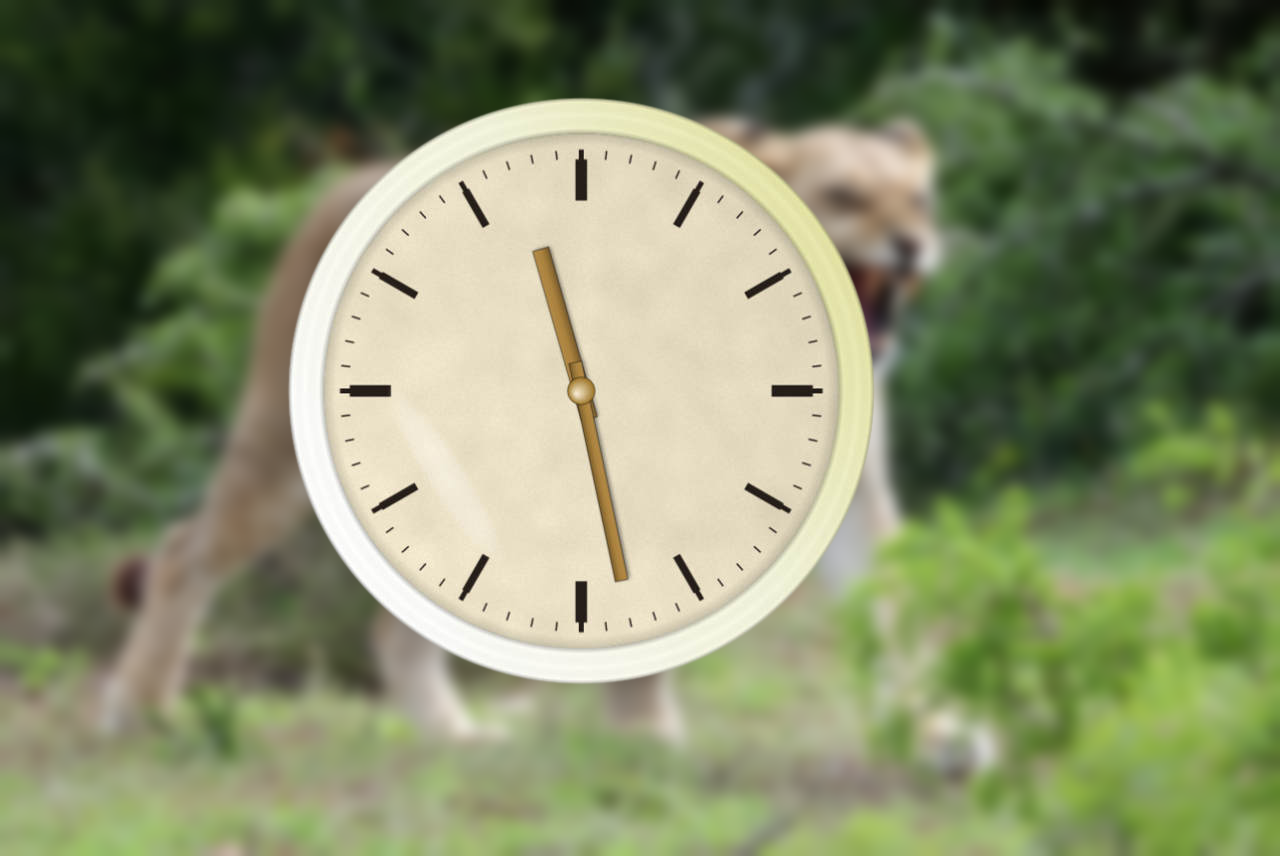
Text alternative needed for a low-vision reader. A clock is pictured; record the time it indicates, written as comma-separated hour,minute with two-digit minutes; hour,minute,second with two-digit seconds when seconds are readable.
11,28
